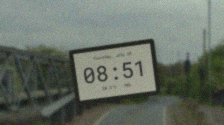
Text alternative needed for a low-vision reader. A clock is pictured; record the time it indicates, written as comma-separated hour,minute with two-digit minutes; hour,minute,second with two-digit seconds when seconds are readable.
8,51
